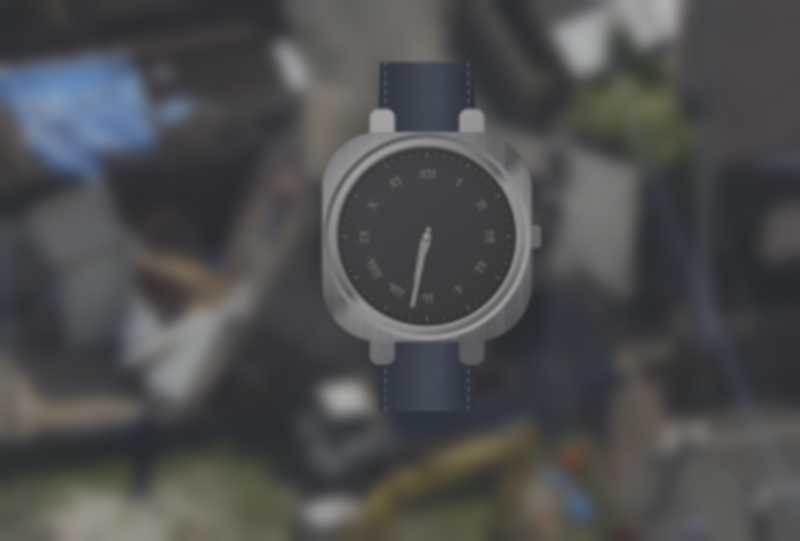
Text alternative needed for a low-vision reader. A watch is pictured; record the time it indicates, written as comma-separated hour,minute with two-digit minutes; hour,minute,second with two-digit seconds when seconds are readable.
6,32
